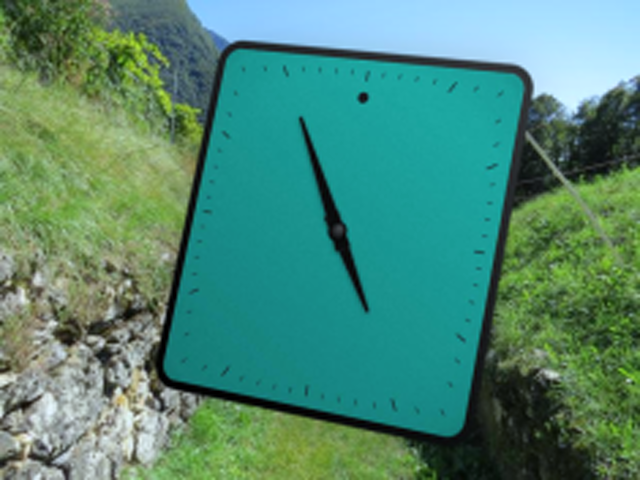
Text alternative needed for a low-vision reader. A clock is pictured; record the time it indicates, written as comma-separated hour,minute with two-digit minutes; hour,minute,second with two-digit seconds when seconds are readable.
4,55
